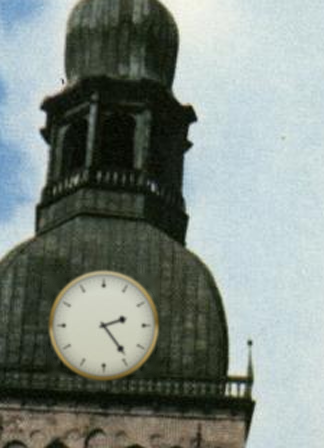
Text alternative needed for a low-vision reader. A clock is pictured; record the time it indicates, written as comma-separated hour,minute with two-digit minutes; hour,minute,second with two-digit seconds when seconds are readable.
2,24
